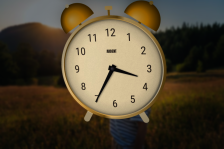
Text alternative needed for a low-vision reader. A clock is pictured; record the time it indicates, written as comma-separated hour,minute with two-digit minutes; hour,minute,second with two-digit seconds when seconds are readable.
3,35
